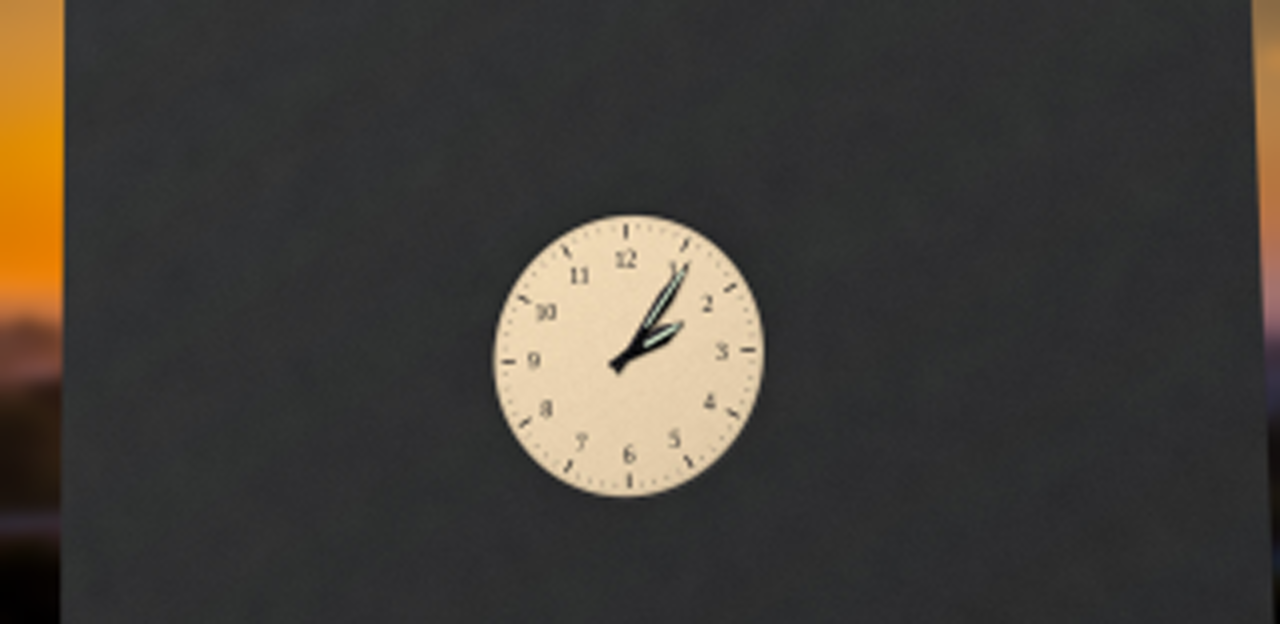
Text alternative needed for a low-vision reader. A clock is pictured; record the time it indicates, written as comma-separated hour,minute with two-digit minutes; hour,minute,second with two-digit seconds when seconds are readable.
2,06
